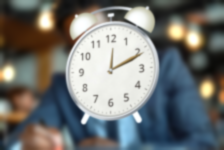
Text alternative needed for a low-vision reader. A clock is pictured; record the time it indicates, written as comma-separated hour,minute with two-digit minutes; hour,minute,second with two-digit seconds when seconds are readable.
12,11
